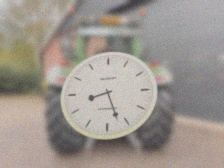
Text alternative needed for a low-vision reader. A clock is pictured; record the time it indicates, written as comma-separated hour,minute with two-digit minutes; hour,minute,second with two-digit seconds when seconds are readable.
8,27
